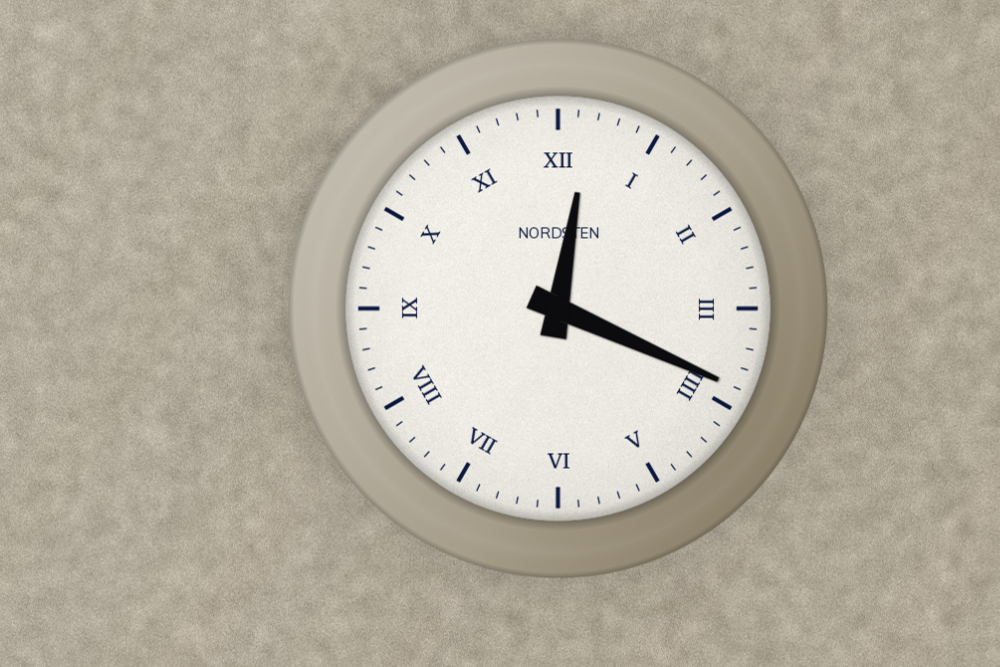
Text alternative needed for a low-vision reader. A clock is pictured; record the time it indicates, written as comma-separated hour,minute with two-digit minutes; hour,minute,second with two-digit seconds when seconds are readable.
12,19
